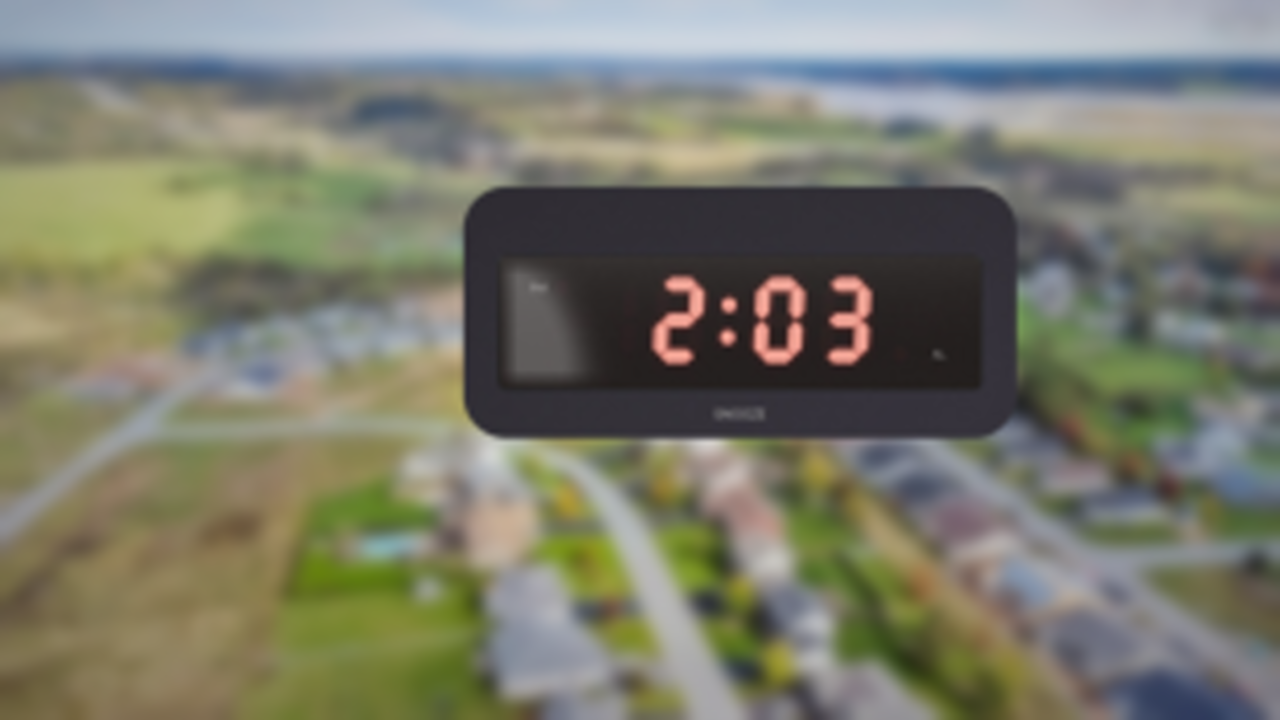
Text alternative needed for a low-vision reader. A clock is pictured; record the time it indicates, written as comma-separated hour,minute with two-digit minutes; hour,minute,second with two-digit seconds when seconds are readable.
2,03
